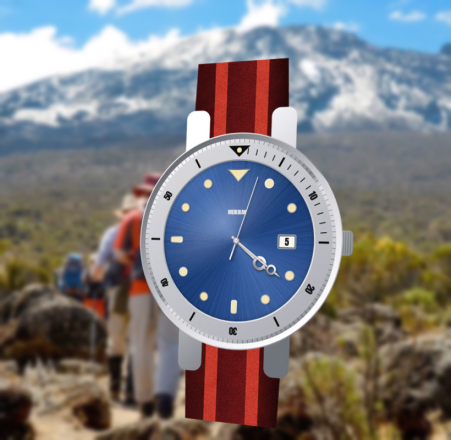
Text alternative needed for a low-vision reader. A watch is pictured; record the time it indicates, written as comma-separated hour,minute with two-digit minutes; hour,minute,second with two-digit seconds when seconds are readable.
4,21,03
